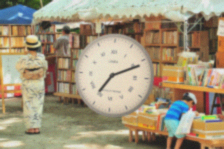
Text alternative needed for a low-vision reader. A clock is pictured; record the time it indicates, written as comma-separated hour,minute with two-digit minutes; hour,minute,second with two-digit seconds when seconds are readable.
7,11
